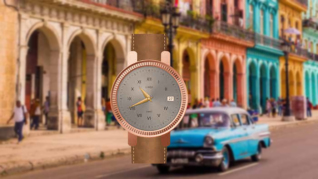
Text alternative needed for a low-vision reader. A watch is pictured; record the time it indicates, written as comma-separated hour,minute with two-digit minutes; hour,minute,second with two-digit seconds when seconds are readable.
10,41
